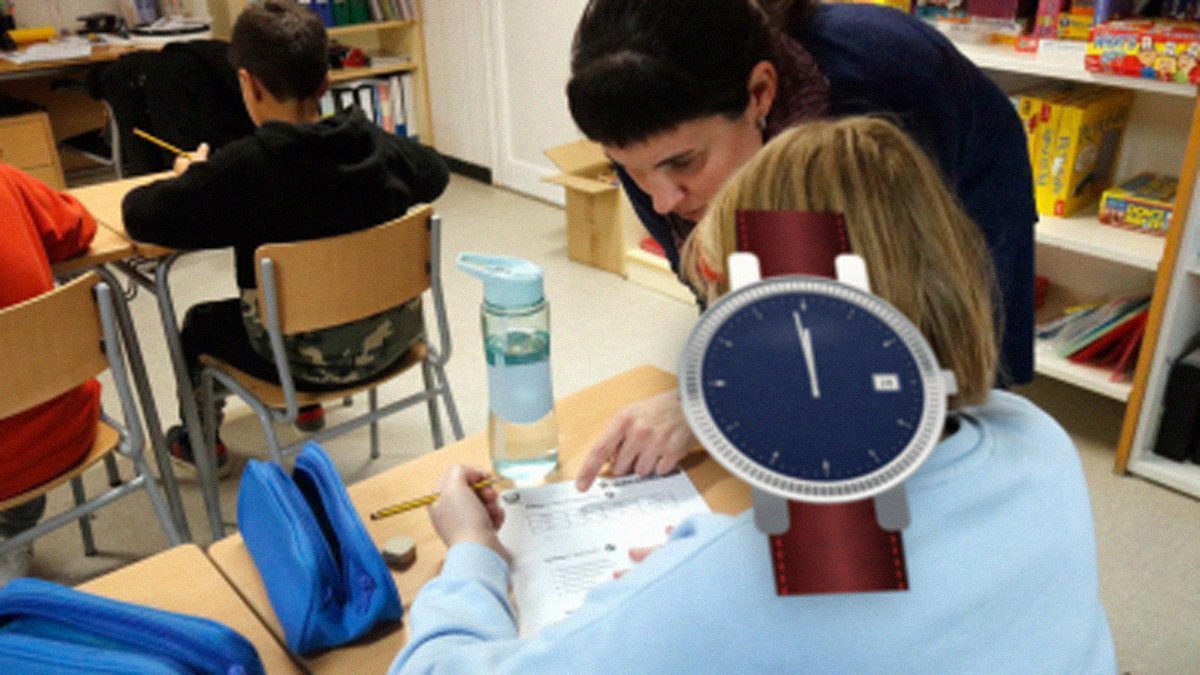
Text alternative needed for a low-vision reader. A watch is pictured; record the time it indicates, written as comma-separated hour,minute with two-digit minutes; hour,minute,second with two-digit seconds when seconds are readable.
11,59
